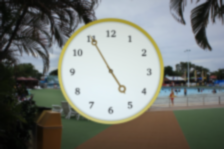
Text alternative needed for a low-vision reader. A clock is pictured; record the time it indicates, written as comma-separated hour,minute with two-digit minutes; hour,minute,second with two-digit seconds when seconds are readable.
4,55
